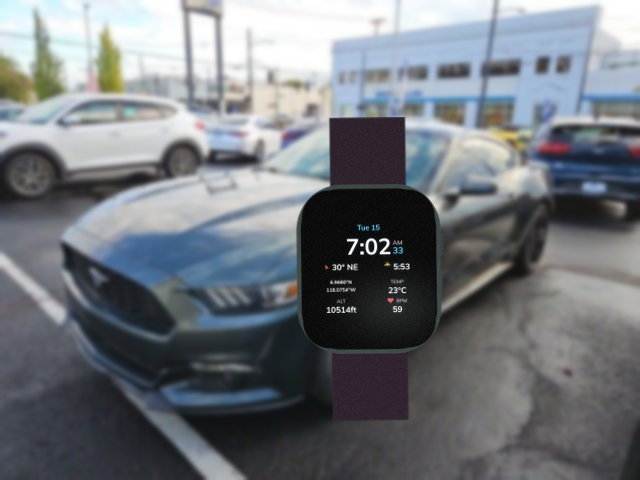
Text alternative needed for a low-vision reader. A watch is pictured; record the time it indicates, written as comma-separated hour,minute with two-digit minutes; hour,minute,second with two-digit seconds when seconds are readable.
7,02,33
